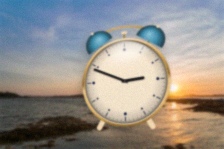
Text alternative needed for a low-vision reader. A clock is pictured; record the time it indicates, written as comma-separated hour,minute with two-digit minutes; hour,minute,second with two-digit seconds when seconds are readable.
2,49
